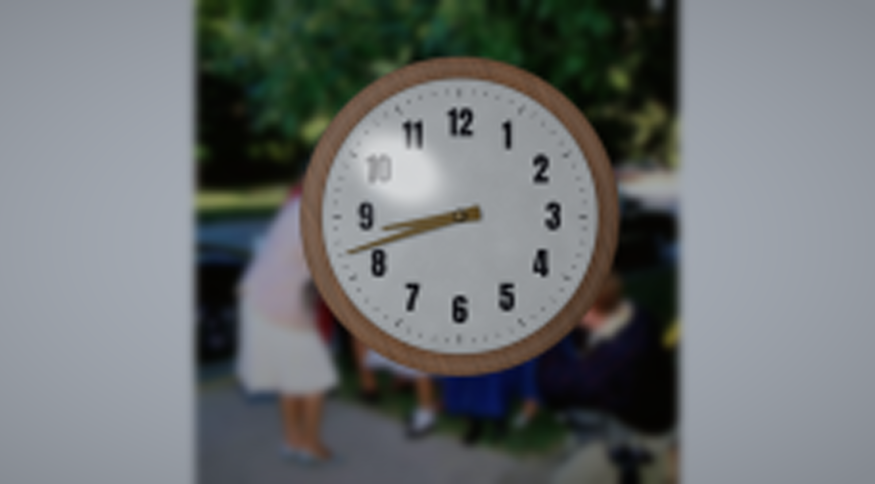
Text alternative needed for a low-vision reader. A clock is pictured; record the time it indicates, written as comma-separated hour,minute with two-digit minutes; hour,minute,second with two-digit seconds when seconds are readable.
8,42
